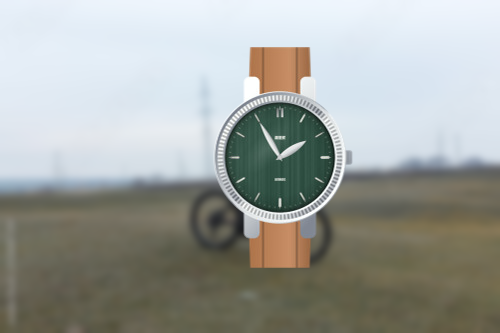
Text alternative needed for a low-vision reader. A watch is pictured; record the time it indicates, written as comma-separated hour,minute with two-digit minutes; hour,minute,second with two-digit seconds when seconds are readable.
1,55
